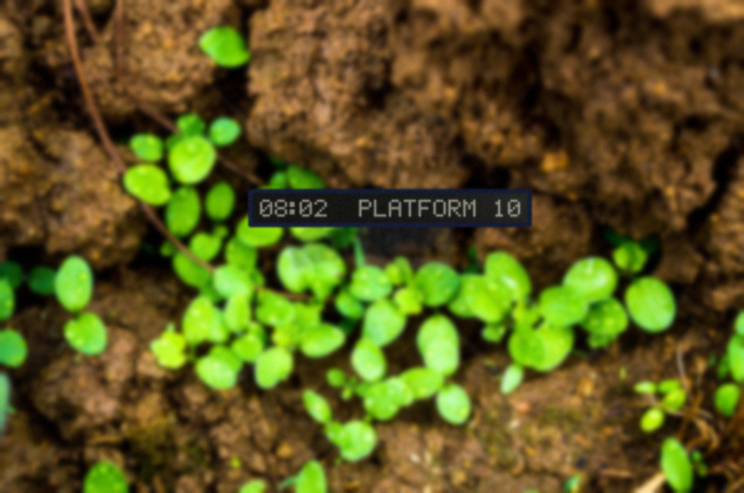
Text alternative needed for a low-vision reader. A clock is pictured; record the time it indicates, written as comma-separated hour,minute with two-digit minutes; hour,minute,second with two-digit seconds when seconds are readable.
8,02
